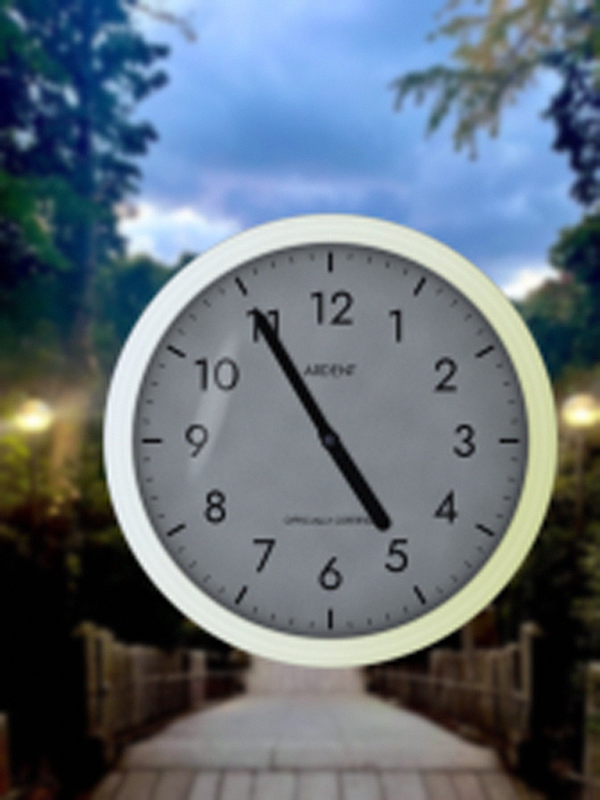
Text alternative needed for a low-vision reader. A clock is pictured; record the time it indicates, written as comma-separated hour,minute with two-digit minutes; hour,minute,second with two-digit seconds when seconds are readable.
4,55
